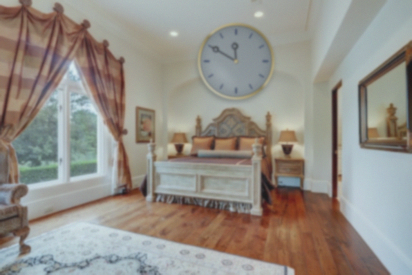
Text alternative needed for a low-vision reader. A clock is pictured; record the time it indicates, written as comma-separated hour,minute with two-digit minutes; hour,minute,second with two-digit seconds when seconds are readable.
11,50
